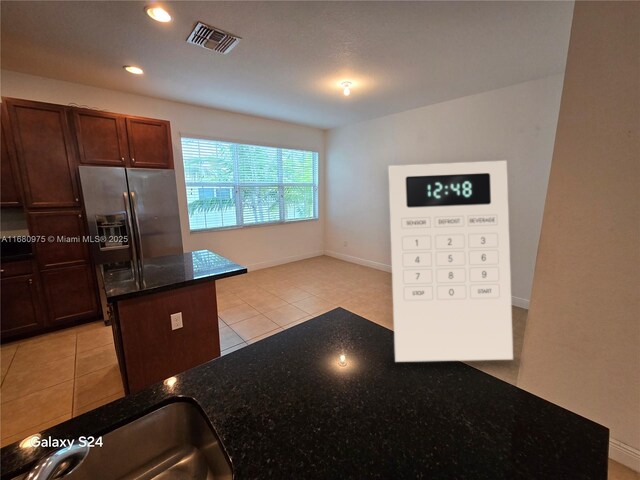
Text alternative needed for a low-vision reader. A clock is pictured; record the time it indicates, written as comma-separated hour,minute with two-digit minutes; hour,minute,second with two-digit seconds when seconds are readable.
12,48
